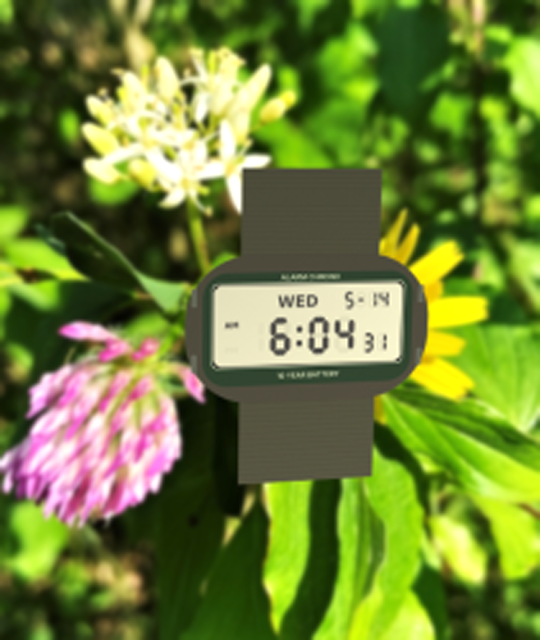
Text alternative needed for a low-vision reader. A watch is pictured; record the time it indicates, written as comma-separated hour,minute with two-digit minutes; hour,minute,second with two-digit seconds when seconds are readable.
6,04,31
